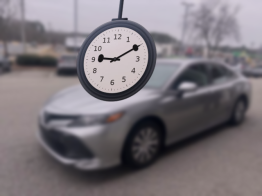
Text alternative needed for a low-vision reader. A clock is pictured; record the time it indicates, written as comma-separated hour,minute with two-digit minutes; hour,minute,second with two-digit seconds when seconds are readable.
9,10
